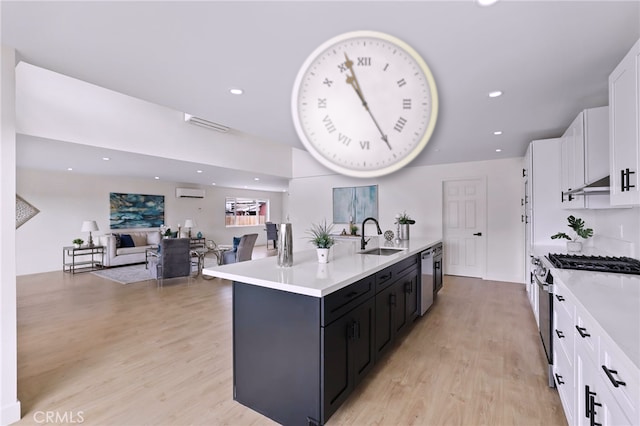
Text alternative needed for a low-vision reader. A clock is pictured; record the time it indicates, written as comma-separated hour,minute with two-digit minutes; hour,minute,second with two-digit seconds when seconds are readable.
10,56,25
